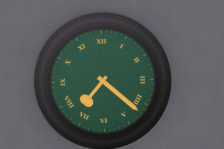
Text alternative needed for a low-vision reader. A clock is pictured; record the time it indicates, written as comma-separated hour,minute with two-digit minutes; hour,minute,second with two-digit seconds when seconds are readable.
7,22
